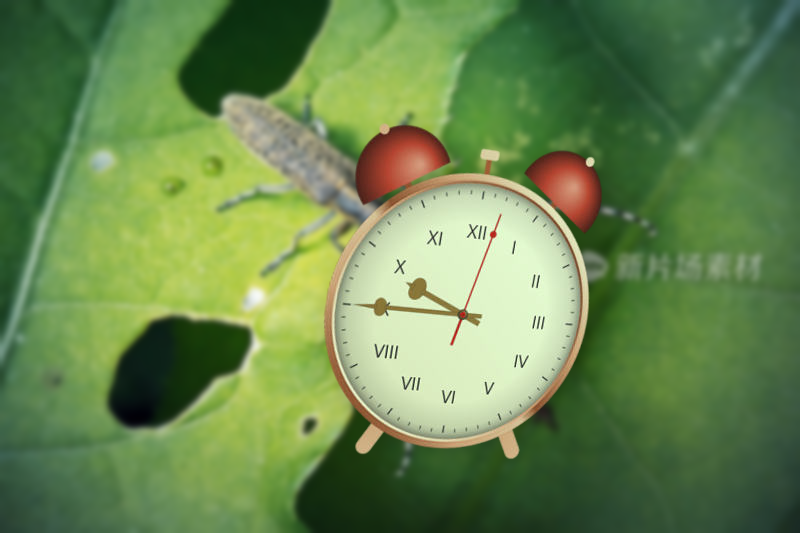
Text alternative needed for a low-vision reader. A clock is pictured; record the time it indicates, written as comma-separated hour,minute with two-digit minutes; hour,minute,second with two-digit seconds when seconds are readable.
9,45,02
